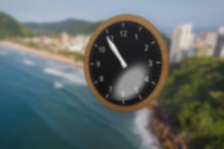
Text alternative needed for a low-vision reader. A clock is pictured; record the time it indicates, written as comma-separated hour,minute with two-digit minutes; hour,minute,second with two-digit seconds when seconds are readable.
10,54
